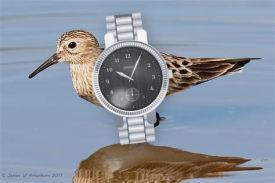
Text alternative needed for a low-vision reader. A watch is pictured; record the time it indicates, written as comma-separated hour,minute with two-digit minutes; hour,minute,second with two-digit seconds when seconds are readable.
10,05
